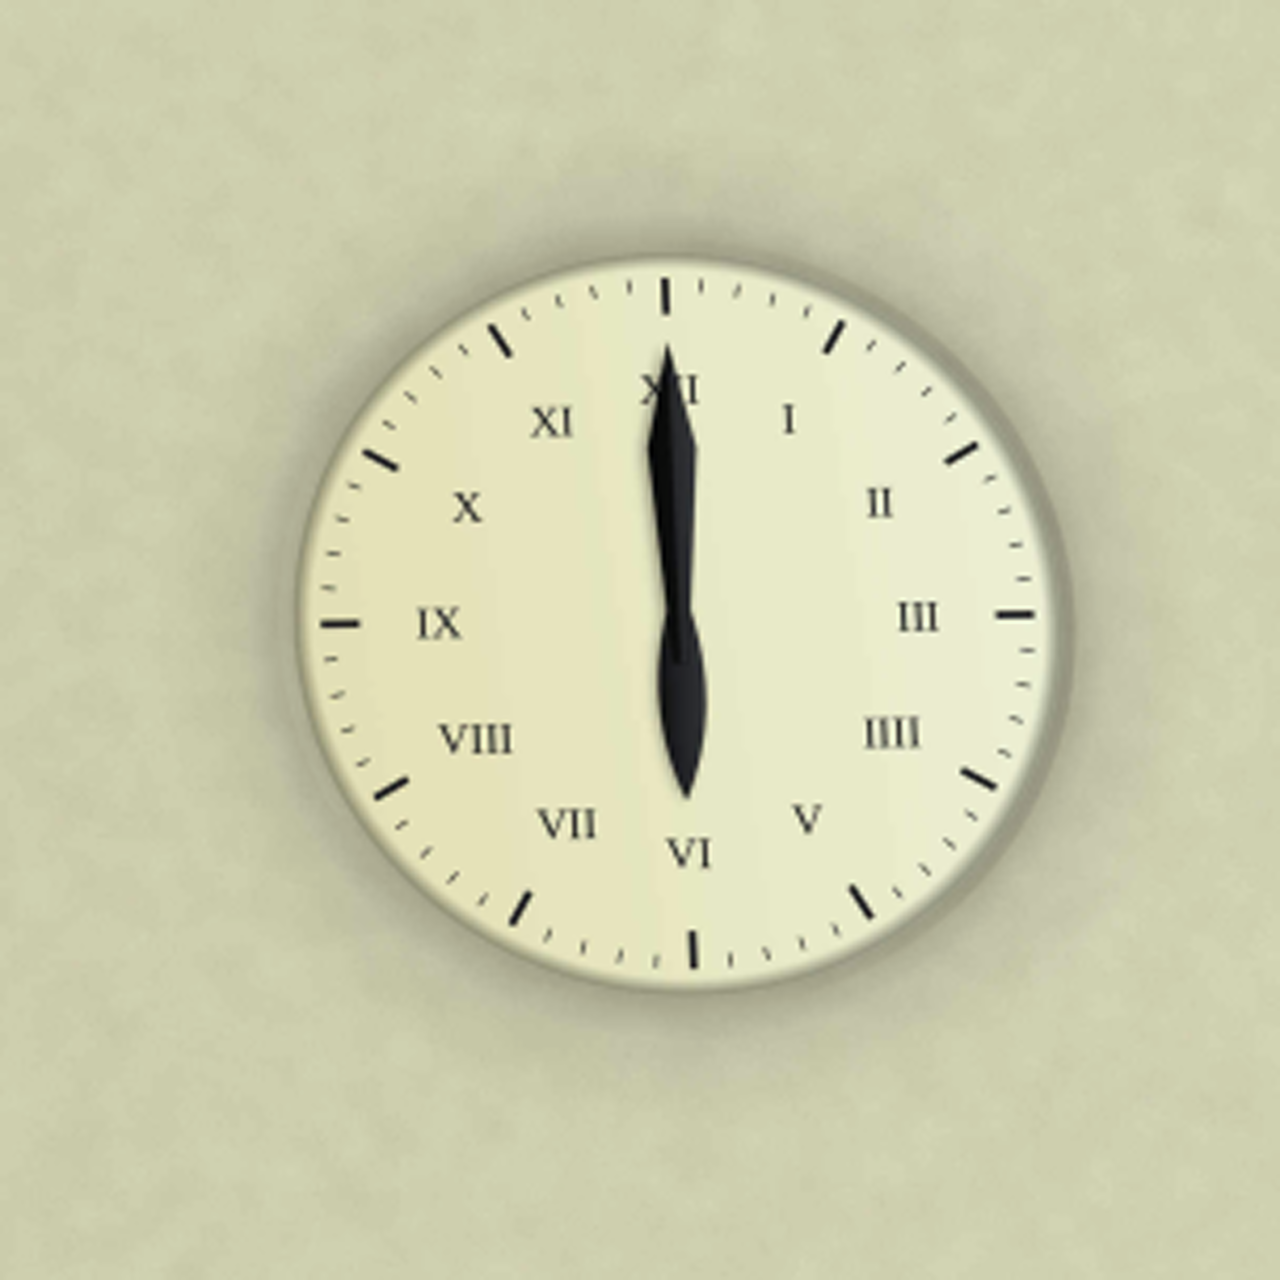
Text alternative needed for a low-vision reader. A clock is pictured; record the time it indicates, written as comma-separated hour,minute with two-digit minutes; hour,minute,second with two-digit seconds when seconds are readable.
6,00
